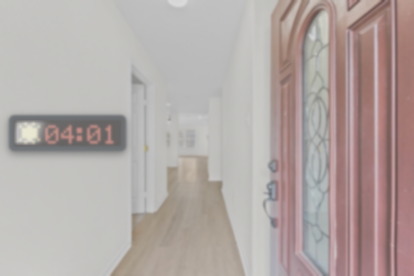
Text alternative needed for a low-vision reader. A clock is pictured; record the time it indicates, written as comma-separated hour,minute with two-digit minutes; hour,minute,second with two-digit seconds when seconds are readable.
4,01
